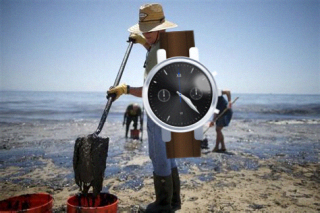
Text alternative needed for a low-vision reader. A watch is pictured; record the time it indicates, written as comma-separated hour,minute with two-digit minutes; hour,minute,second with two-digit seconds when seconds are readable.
4,23
